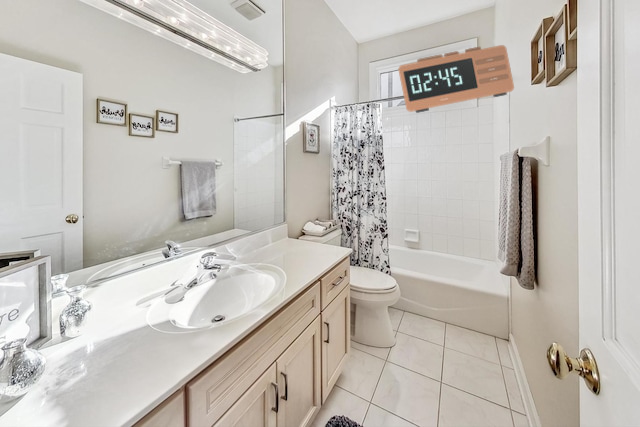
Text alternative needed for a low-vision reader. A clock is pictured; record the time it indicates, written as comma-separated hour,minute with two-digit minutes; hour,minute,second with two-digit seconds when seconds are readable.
2,45
